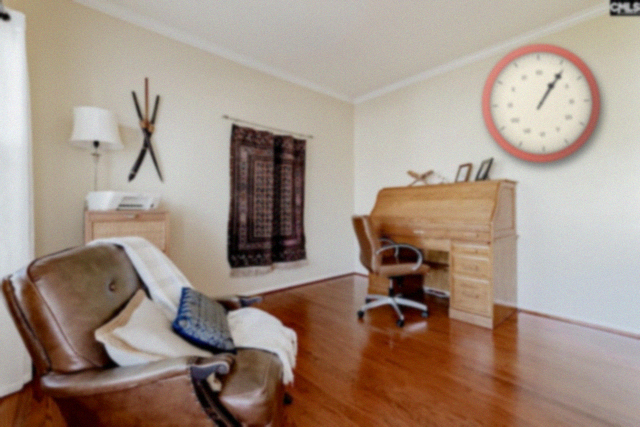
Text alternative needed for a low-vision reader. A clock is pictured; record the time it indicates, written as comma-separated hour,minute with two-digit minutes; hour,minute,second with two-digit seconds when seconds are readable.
1,06
